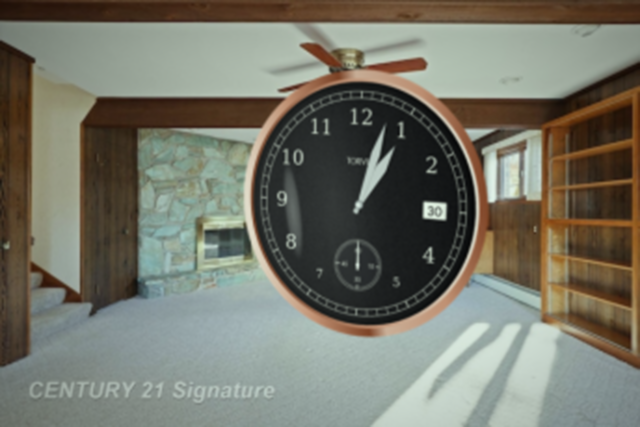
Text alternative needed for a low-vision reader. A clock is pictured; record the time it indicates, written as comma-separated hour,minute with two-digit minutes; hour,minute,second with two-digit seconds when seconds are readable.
1,03
